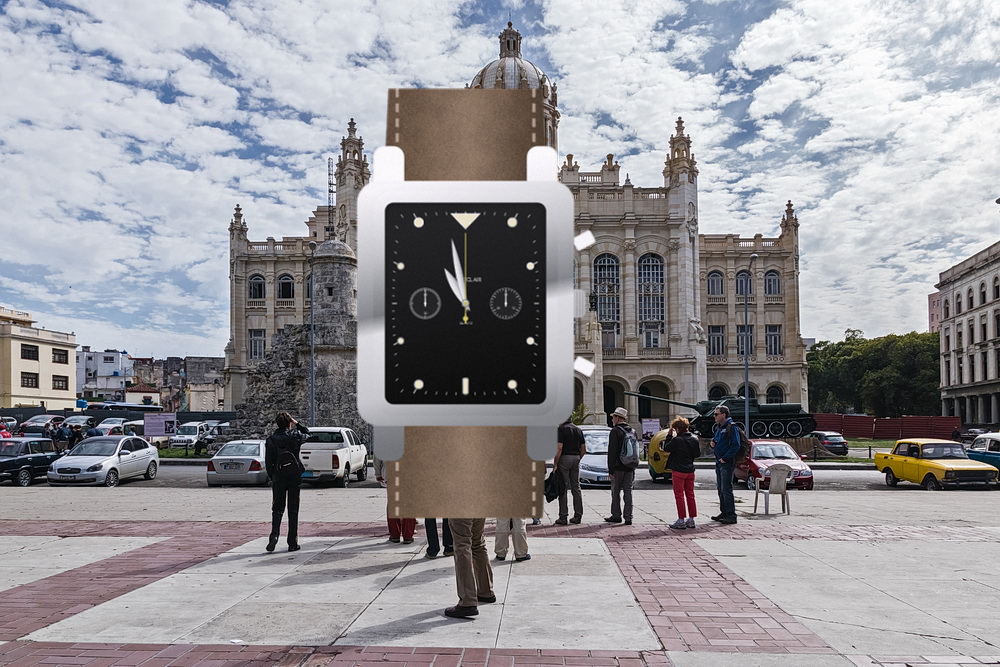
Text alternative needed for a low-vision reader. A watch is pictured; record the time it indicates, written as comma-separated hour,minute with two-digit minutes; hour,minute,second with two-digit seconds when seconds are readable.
10,58
